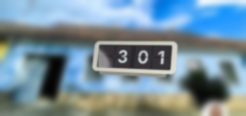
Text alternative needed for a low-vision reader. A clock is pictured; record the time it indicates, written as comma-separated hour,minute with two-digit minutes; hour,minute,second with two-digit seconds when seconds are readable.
3,01
